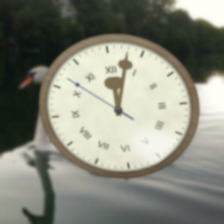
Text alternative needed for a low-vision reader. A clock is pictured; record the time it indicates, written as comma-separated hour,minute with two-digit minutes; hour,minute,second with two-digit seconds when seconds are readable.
12,02,52
